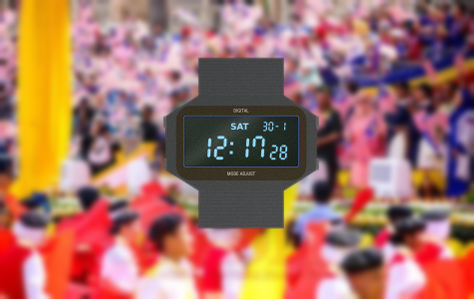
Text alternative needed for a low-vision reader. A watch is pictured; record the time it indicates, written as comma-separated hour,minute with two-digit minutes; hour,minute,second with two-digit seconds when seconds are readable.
12,17,28
